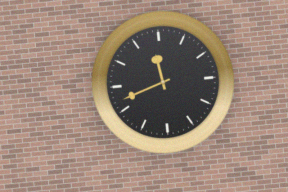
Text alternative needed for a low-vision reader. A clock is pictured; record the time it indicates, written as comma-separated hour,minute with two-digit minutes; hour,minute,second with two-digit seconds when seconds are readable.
11,42
